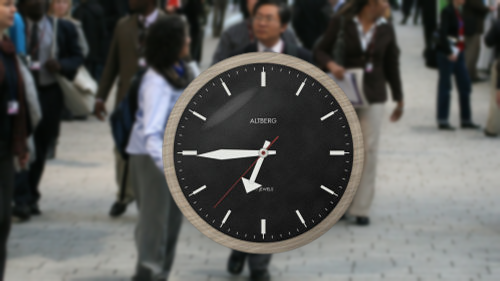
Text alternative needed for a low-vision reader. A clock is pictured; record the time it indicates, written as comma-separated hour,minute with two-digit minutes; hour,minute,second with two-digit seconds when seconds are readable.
6,44,37
